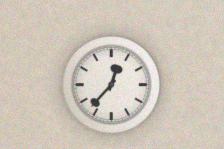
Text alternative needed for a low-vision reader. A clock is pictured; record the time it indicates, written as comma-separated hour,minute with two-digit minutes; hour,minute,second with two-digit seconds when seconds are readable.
12,37
